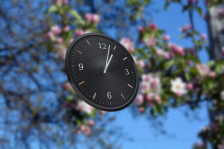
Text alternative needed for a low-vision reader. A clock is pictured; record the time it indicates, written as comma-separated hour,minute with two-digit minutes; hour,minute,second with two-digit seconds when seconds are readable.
1,03
